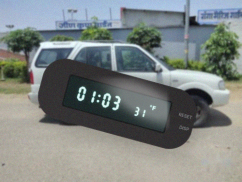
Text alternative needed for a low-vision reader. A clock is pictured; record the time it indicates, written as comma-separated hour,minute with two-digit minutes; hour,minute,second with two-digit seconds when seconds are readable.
1,03
